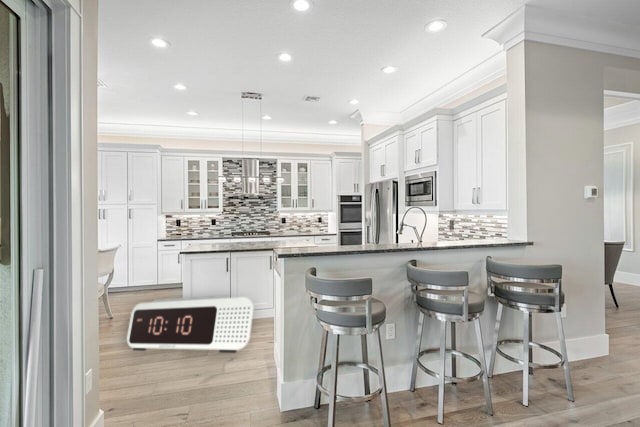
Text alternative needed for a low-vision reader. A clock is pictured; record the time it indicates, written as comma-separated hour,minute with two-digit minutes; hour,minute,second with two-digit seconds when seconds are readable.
10,10
